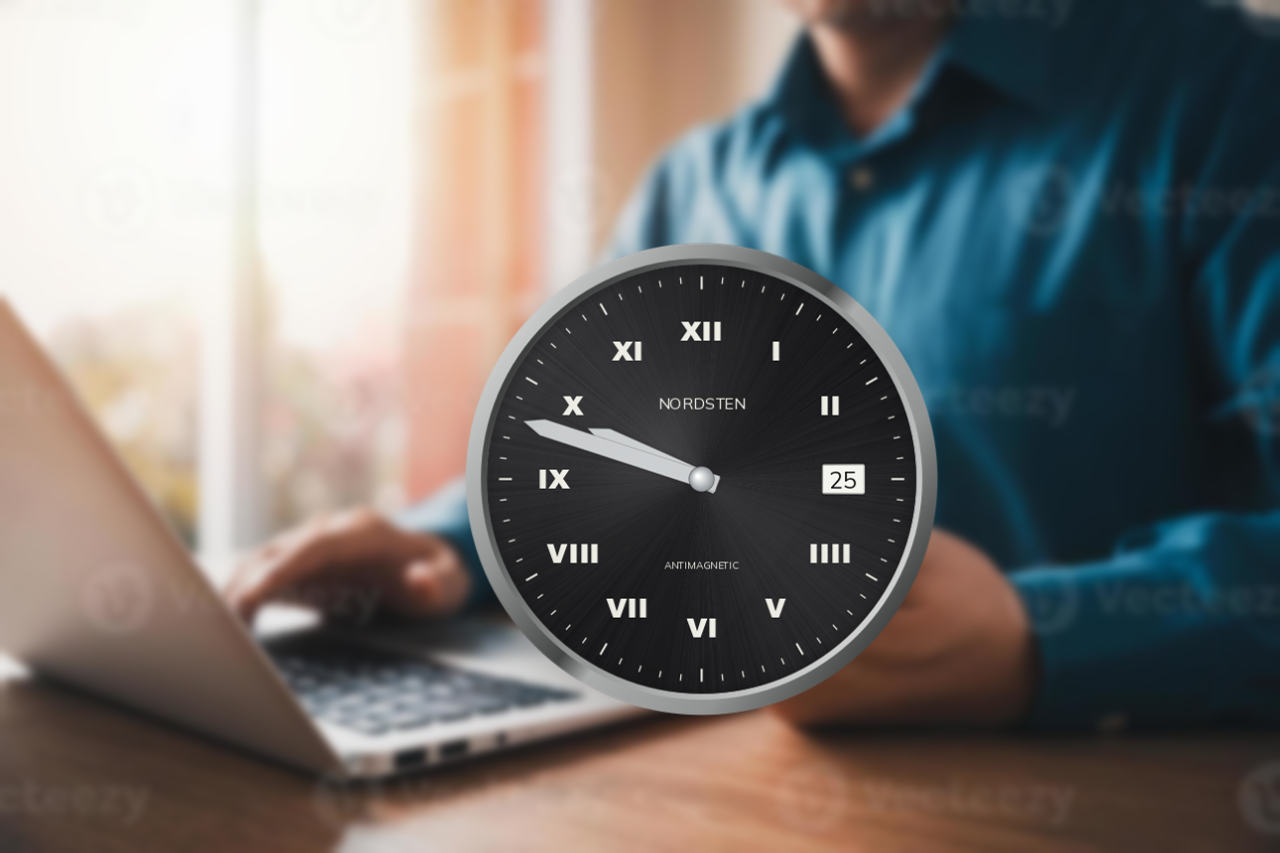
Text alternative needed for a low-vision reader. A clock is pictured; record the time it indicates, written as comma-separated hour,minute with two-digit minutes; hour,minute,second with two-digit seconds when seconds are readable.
9,48
